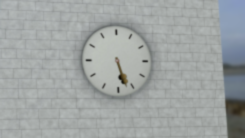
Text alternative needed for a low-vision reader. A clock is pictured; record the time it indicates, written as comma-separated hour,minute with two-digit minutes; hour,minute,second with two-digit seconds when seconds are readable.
5,27
